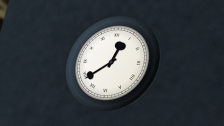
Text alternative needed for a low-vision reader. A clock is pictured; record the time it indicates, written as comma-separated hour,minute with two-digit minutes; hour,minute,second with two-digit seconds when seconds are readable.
12,39
